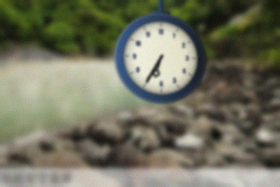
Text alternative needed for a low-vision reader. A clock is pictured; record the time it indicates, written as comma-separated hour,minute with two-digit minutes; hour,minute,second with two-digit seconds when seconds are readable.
6,35
